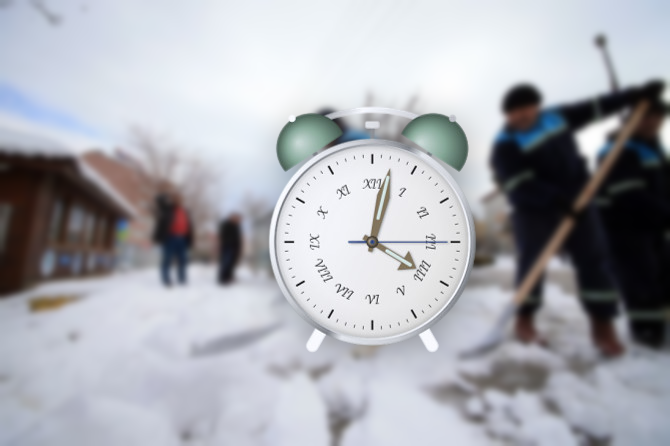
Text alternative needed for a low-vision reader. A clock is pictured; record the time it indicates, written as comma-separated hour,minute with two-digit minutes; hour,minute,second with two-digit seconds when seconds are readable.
4,02,15
